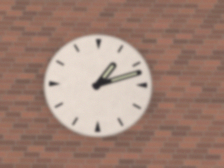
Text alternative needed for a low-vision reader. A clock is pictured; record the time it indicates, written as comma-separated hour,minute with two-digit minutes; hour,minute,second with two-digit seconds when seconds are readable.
1,12
